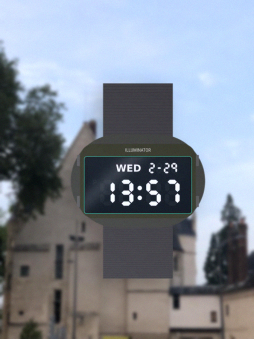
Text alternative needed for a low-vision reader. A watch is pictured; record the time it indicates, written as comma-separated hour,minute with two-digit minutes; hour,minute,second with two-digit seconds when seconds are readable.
13,57
